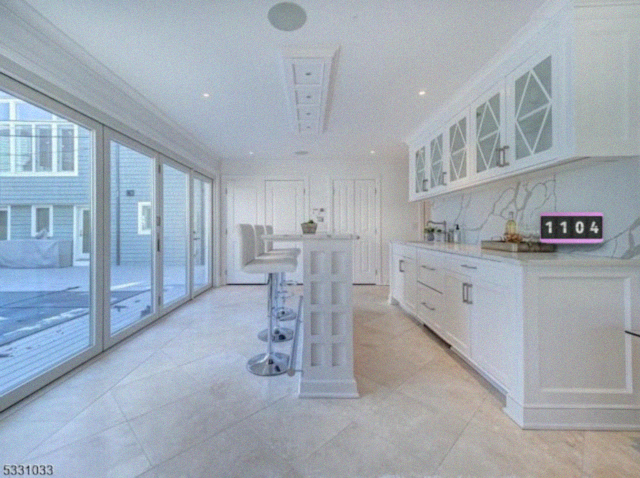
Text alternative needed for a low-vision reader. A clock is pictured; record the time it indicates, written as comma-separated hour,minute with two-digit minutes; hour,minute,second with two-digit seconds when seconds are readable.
11,04
